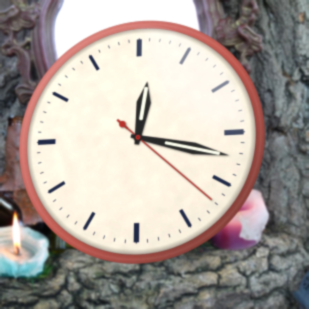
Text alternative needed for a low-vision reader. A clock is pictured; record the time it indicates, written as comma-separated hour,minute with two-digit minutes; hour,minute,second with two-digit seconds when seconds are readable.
12,17,22
